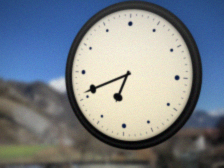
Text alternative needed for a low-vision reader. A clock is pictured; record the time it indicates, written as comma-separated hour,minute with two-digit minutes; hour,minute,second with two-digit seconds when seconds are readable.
6,41
